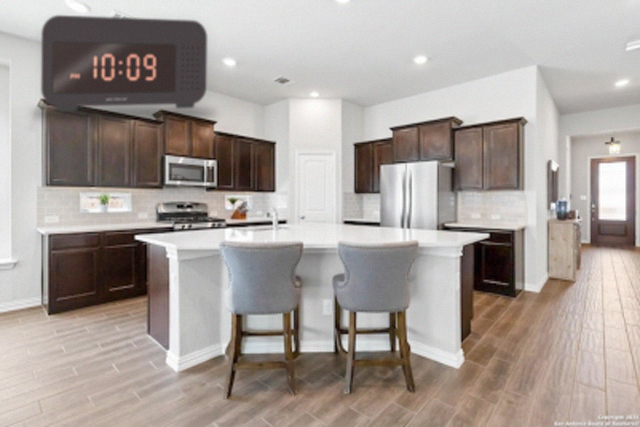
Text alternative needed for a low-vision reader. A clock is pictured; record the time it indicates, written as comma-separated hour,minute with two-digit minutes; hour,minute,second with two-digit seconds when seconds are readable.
10,09
